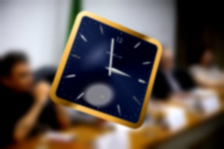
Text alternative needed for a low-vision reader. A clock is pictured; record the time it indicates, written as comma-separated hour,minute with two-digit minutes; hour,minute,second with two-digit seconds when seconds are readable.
2,58
